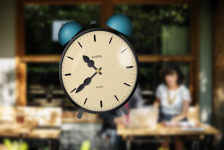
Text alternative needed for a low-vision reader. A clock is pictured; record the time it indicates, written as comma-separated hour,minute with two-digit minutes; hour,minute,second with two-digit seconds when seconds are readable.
10,39
